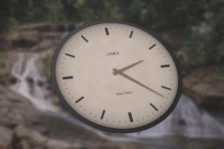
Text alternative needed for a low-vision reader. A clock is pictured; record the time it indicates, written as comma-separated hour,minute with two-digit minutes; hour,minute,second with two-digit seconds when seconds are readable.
2,22
